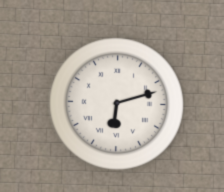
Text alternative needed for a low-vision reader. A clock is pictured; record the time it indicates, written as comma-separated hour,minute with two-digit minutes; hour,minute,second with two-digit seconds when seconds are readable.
6,12
